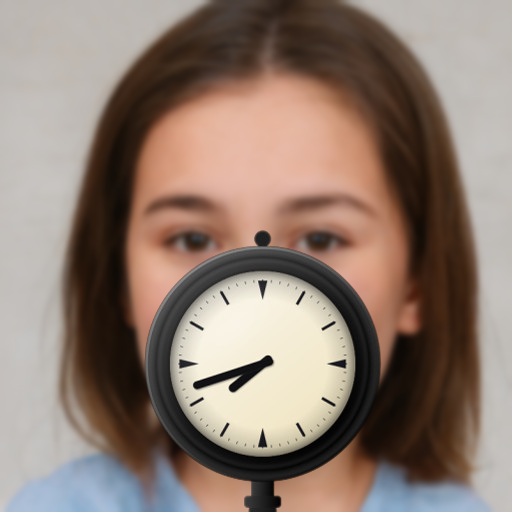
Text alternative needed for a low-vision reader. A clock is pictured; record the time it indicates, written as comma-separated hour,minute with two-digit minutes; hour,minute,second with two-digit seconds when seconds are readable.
7,42
